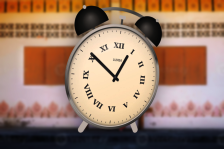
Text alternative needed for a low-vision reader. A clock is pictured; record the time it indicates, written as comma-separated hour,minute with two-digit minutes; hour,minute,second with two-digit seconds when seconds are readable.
12,51
